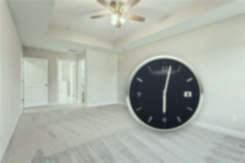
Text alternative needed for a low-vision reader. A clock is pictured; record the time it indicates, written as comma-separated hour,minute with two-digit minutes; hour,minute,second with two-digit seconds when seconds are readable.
6,02
